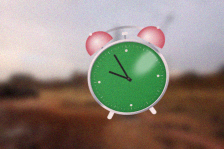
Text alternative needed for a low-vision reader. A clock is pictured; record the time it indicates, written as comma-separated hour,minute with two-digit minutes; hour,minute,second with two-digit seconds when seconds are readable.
9,56
